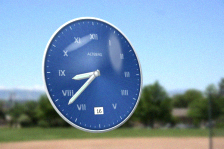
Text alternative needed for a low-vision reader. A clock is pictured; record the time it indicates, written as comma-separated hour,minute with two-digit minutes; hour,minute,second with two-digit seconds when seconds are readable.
8,38
